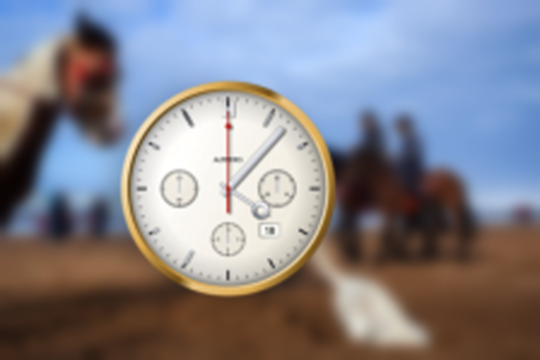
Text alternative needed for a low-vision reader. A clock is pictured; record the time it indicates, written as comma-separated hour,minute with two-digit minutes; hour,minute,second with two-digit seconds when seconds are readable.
4,07
